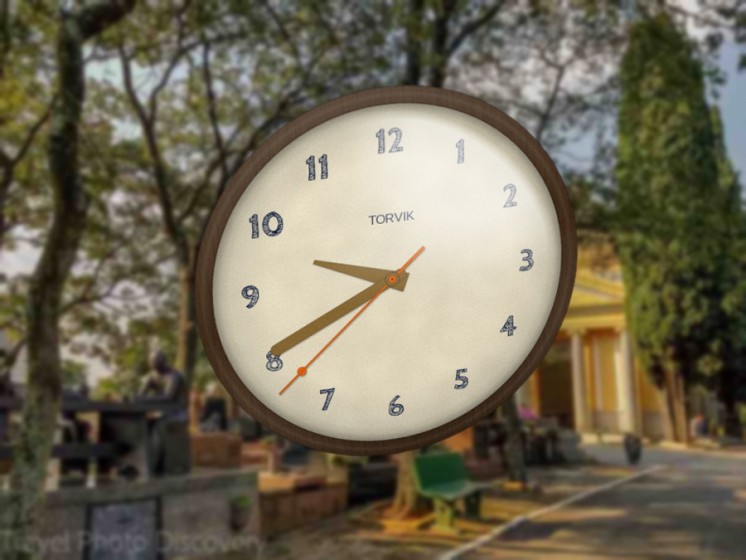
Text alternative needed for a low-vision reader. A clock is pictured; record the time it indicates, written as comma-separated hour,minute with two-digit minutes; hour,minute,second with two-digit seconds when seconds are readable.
9,40,38
